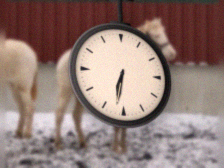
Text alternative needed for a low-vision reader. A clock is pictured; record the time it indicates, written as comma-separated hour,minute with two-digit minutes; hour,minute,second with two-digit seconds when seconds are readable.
6,32
